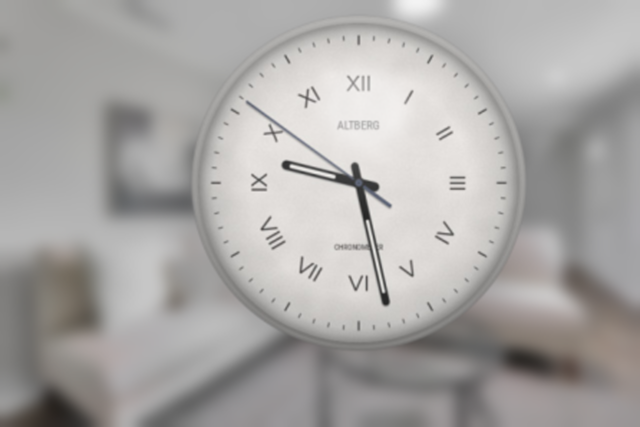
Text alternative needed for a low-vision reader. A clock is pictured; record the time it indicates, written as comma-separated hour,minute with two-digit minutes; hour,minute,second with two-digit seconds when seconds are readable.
9,27,51
